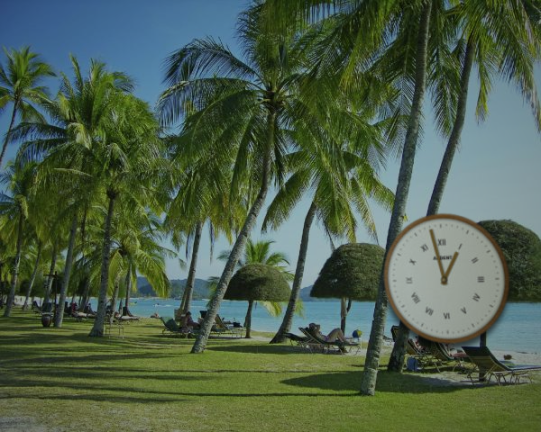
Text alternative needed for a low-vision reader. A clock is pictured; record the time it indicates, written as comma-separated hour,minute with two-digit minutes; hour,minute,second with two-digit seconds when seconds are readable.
12,58
